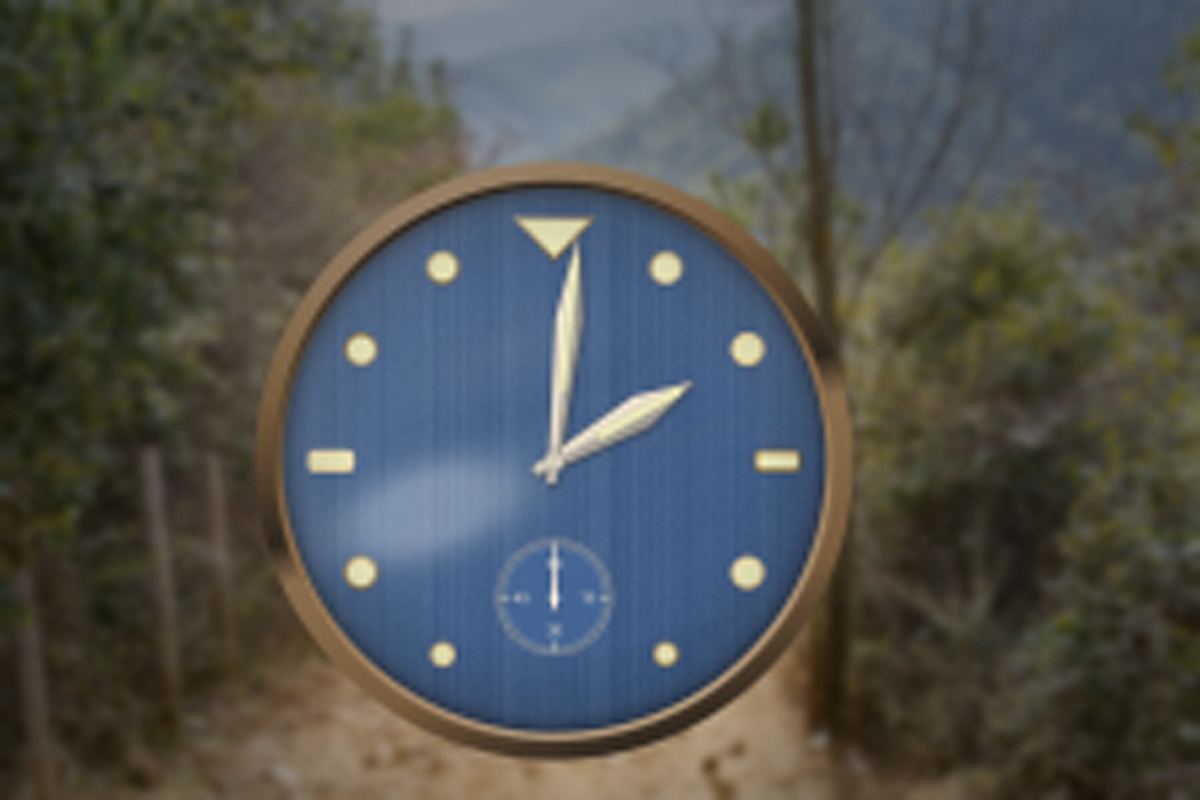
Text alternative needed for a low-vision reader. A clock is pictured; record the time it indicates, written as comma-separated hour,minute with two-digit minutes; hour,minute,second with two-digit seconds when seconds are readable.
2,01
